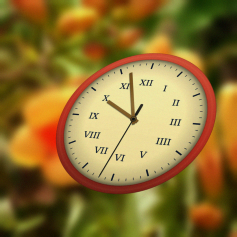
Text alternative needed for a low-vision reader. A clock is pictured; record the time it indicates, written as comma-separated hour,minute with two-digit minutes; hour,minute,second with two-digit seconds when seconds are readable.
9,56,32
